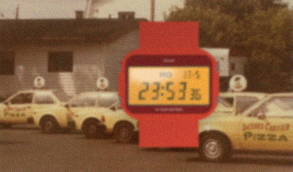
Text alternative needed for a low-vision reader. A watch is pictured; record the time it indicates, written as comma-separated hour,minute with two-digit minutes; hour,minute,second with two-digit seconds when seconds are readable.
23,53,36
